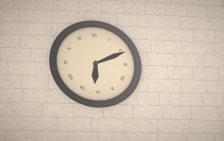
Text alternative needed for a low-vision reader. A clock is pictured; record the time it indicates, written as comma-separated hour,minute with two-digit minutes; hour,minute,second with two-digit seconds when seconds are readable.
6,11
